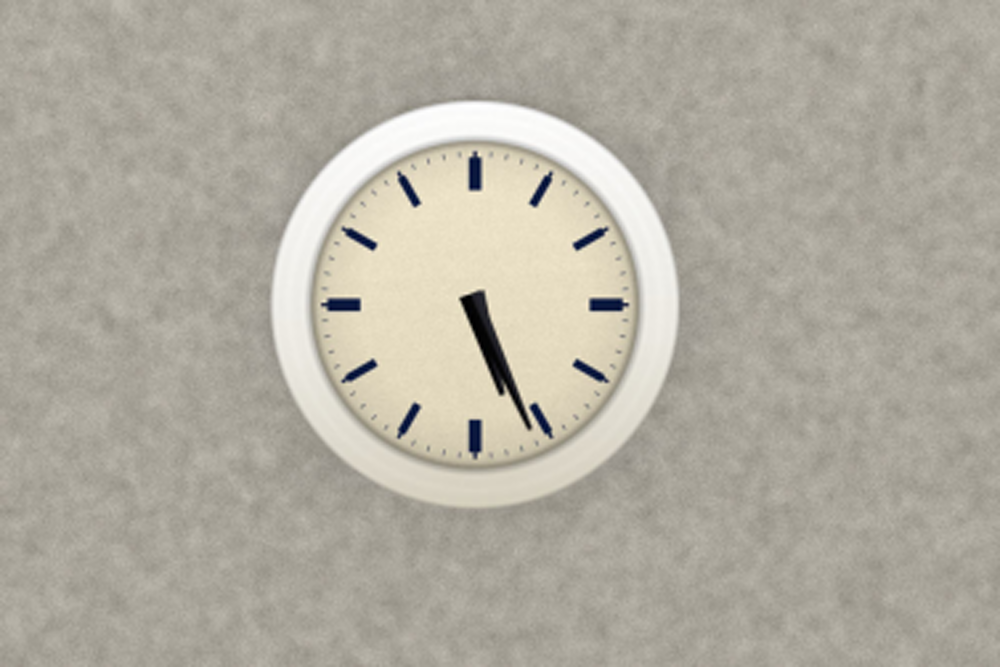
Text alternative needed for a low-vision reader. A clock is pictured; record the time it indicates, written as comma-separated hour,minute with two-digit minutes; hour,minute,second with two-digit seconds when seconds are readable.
5,26
